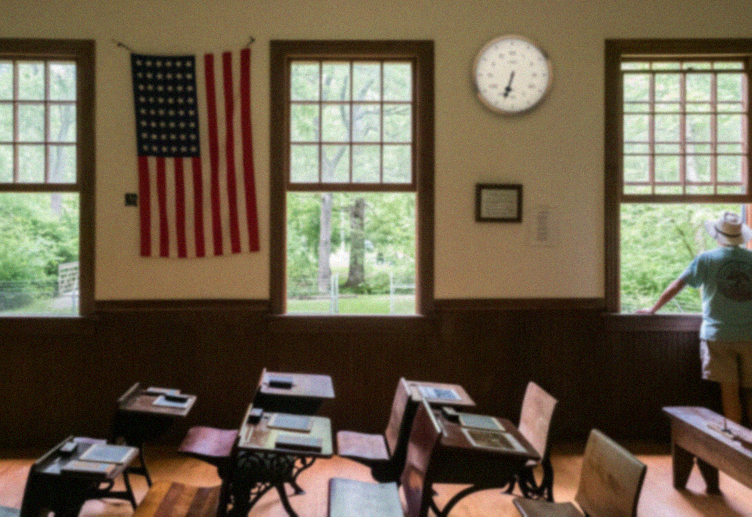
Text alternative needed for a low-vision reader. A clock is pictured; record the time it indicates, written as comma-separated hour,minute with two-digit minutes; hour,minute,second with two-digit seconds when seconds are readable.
6,33
